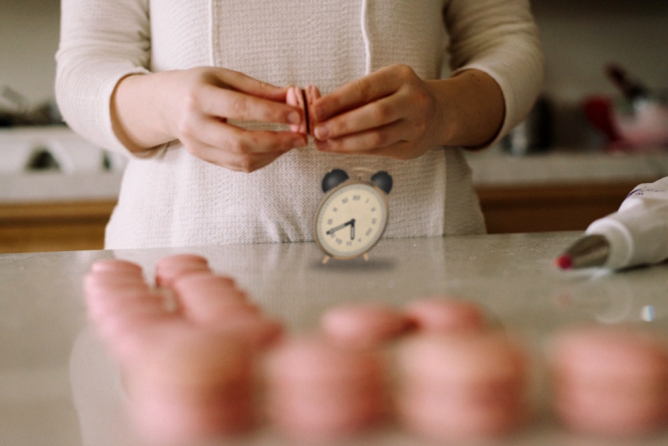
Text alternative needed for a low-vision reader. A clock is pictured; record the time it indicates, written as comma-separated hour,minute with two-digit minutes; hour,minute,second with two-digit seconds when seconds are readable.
5,41
